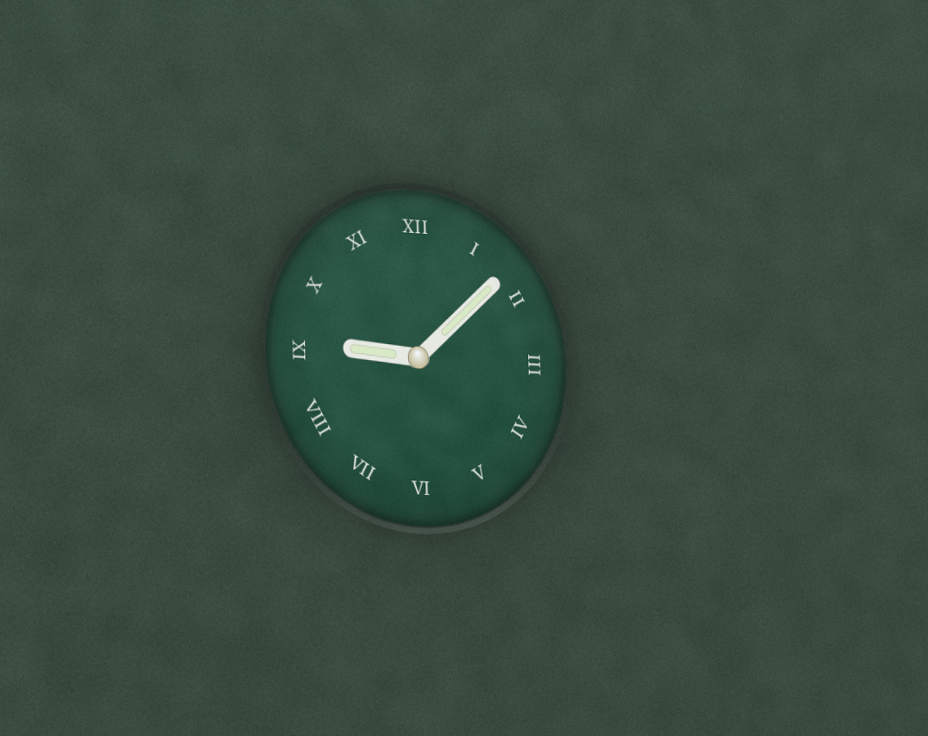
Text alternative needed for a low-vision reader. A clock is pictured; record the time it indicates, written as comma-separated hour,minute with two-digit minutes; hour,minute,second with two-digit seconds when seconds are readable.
9,08
